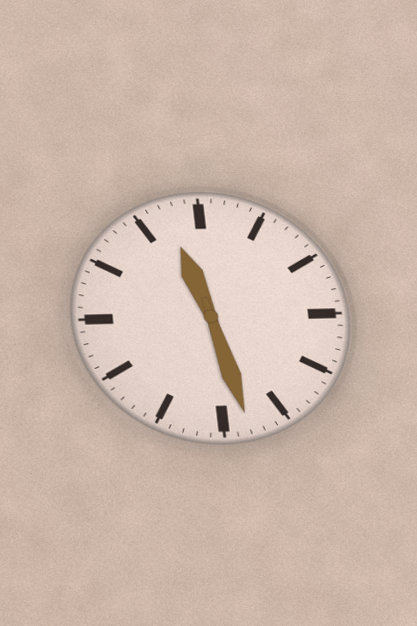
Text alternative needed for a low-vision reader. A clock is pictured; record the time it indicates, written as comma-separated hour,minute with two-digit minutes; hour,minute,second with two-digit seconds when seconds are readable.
11,28
